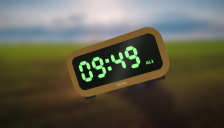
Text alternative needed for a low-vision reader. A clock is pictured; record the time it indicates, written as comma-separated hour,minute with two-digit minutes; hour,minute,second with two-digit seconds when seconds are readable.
9,49
